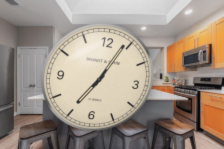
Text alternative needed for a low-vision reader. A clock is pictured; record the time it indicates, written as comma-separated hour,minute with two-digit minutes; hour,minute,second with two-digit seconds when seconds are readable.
7,04
